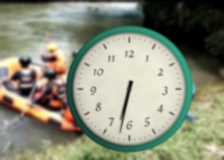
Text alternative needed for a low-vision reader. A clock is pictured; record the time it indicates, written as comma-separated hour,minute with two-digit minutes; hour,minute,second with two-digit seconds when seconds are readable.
6,32
